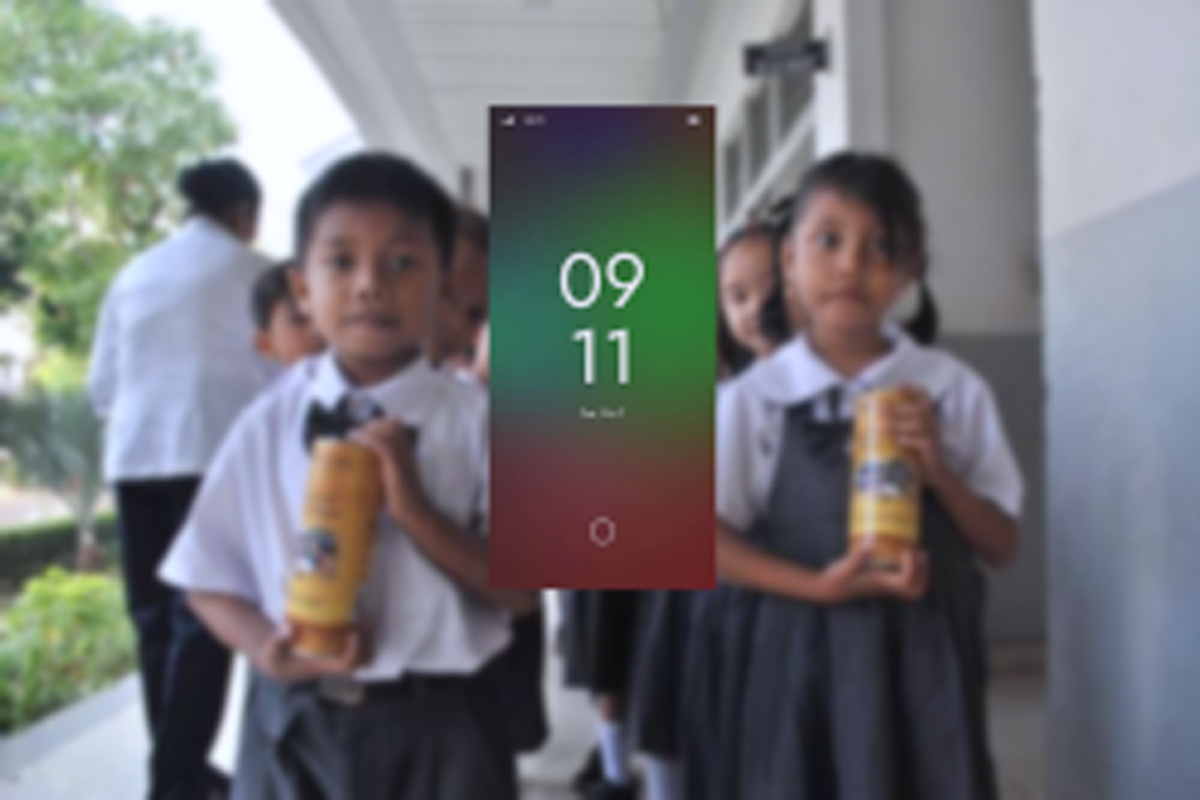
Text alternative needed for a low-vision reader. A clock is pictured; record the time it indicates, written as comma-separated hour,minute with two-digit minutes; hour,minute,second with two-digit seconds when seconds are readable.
9,11
